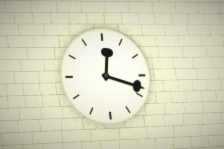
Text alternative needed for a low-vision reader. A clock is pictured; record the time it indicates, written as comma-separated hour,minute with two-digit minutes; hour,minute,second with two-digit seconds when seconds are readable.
12,18
